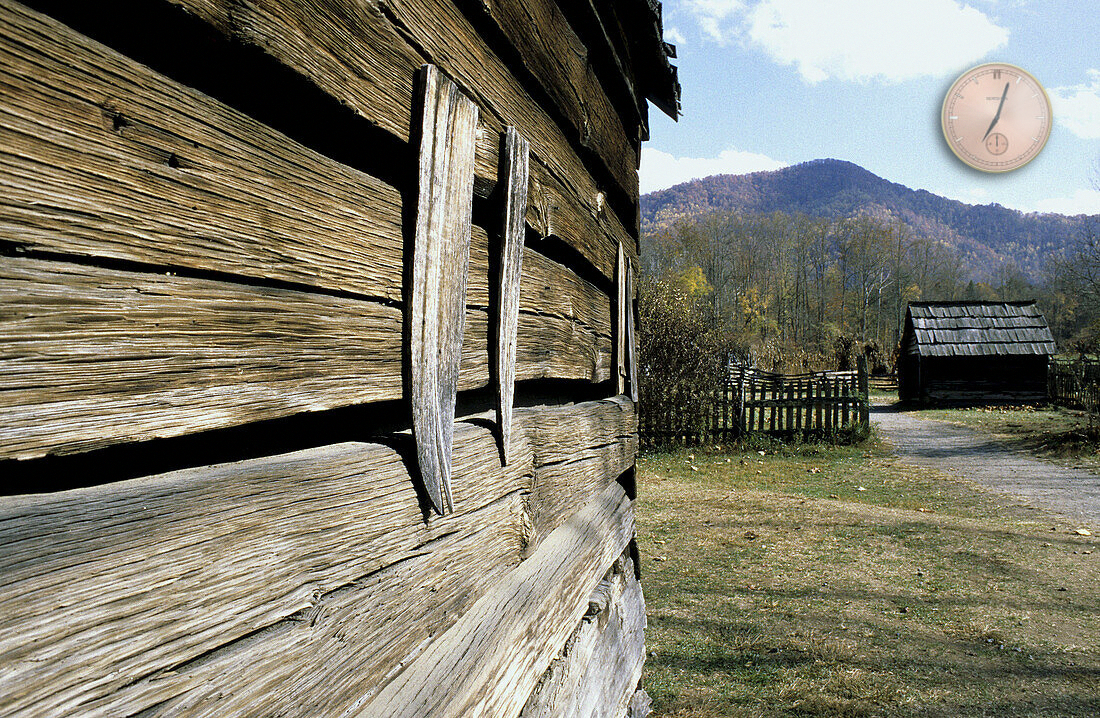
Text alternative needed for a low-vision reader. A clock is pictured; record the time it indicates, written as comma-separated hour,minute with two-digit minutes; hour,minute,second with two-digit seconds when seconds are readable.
7,03
